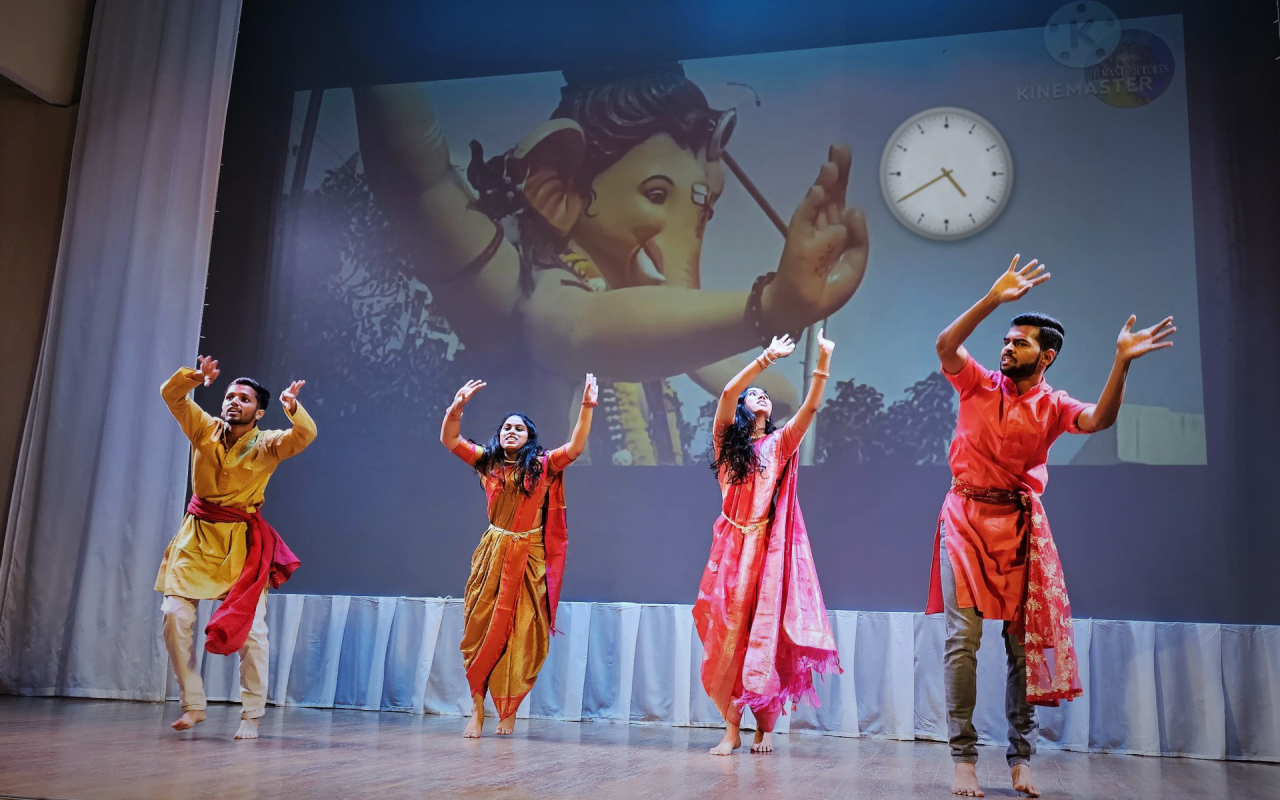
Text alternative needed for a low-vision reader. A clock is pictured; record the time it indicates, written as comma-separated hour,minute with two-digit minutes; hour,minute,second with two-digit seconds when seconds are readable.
4,40
